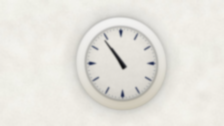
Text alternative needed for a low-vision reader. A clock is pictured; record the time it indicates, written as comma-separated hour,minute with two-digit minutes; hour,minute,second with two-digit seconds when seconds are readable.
10,54
